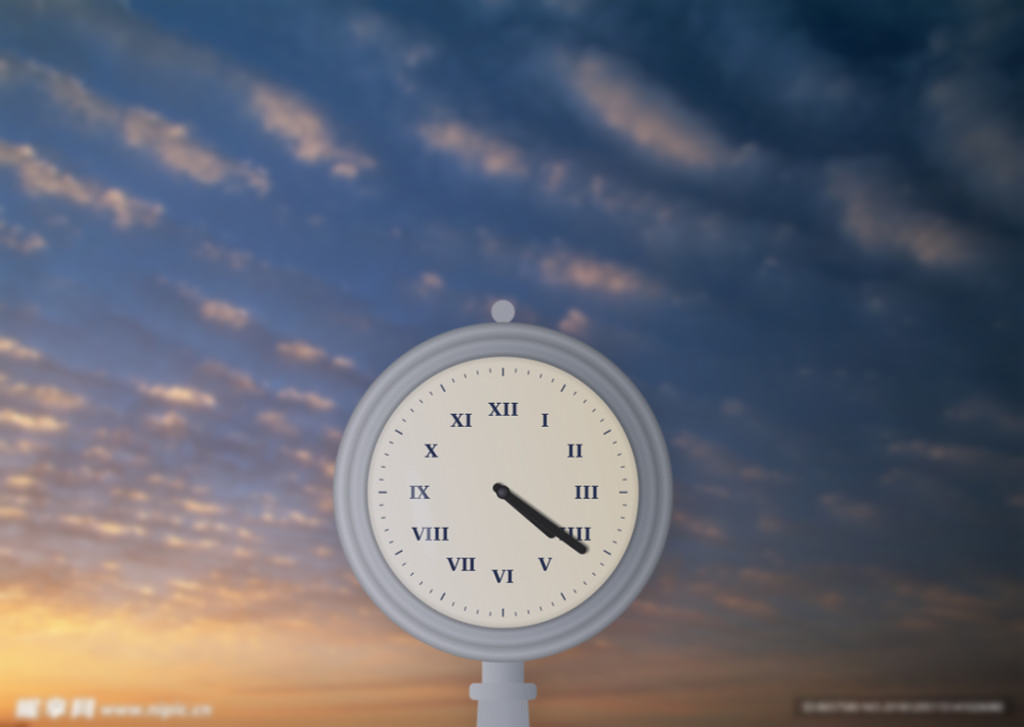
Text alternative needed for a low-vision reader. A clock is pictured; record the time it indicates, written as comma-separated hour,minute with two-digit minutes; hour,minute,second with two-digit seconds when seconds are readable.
4,21
